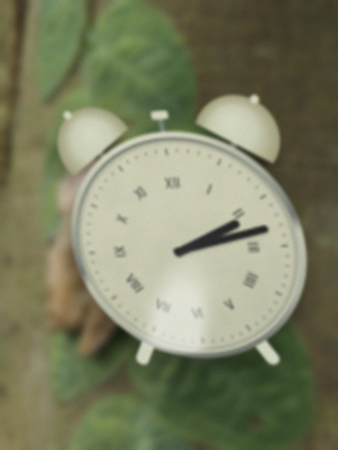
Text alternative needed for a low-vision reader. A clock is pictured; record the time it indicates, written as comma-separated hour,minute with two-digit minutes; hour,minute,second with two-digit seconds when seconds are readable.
2,13
